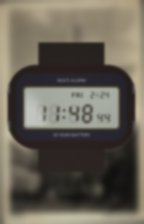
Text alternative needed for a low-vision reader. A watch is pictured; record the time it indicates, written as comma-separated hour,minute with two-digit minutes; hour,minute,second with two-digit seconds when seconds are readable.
11,48
